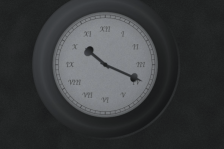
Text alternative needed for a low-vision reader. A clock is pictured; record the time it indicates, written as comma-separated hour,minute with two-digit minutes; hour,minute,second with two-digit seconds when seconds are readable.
10,19
